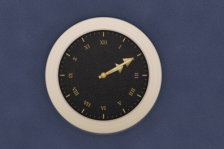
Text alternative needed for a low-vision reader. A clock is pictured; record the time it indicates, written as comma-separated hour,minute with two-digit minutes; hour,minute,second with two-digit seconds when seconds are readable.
2,10
